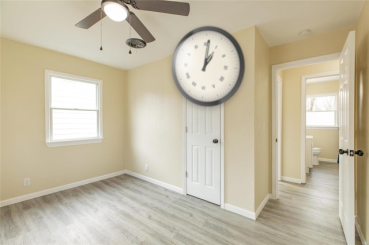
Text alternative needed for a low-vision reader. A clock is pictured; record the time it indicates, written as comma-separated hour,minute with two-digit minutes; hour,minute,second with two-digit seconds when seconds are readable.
1,01
